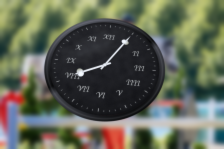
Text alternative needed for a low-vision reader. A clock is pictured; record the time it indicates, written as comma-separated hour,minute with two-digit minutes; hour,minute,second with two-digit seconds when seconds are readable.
8,05
